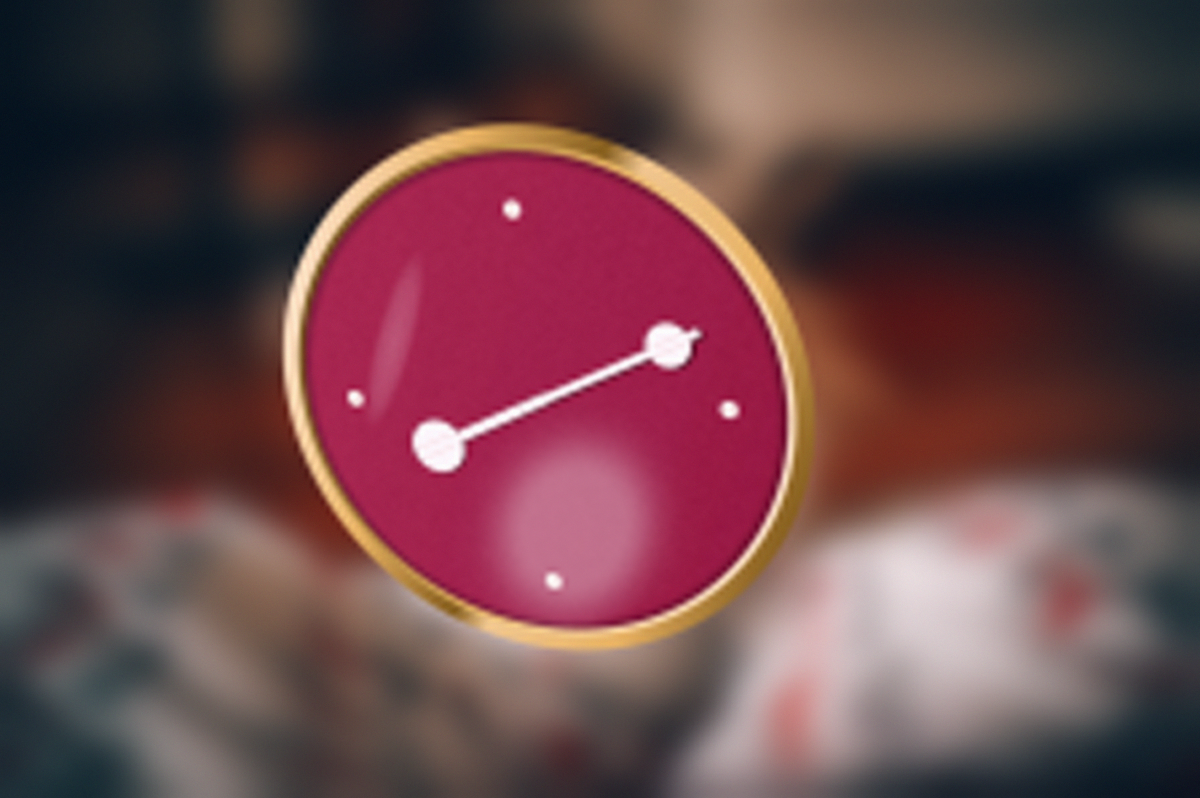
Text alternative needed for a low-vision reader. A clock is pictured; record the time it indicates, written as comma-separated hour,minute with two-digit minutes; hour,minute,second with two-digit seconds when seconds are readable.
8,11
